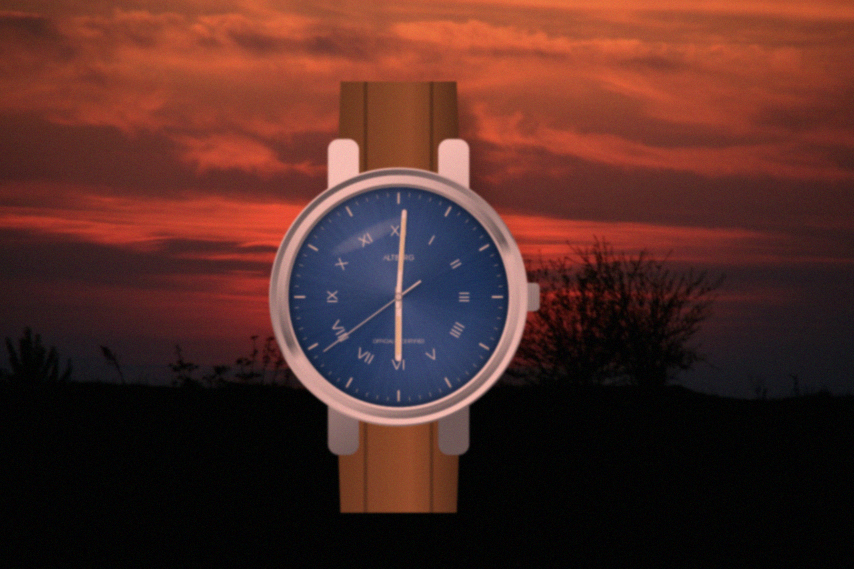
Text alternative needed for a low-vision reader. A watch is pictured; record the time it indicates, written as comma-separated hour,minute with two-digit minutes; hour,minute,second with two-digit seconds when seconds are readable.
6,00,39
